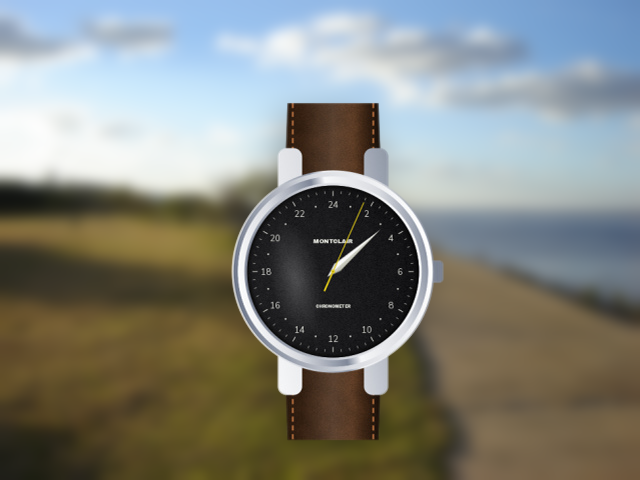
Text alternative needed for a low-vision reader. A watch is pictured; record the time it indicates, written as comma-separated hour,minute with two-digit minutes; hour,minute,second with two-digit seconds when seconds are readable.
3,08,04
